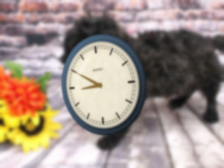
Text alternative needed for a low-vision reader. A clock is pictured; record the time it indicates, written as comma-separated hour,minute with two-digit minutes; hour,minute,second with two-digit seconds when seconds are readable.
8,50
